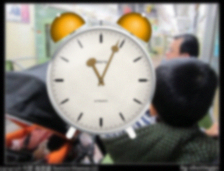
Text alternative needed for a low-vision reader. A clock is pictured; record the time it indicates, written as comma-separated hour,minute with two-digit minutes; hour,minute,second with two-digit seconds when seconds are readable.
11,04
